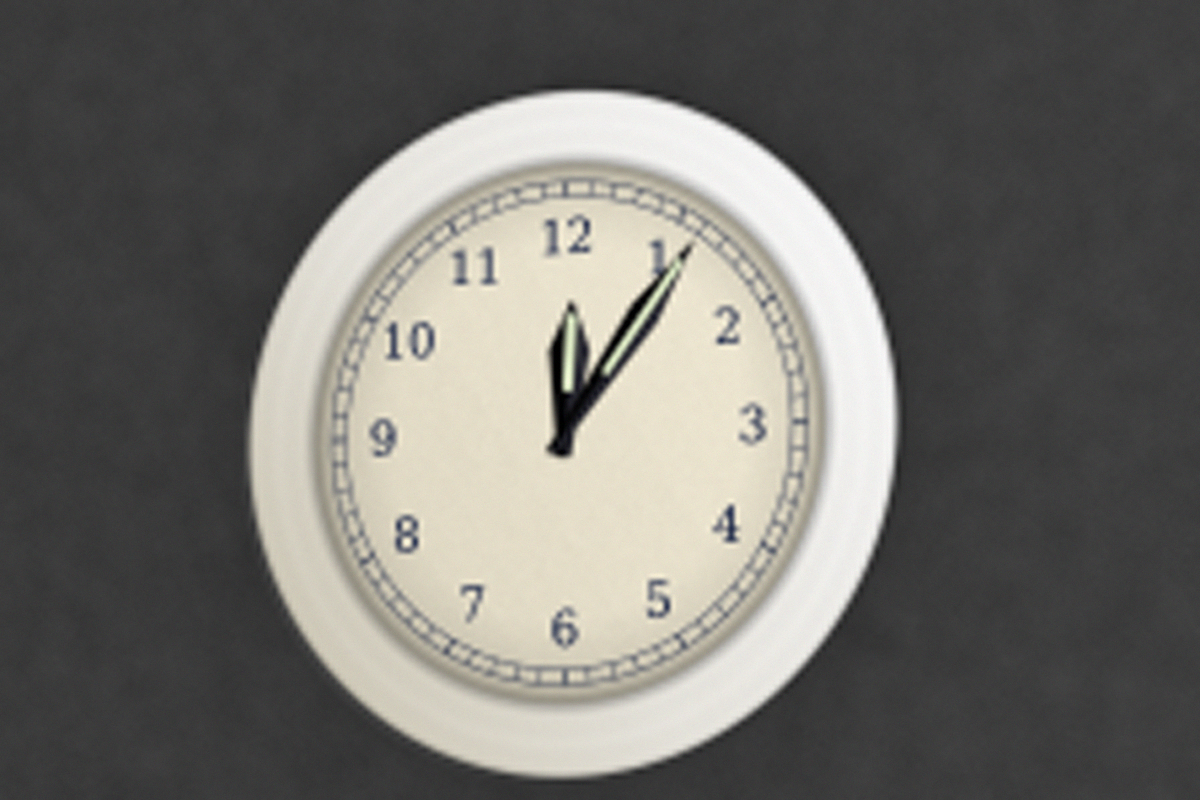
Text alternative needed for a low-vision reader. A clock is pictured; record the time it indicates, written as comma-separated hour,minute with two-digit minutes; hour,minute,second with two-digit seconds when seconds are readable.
12,06
